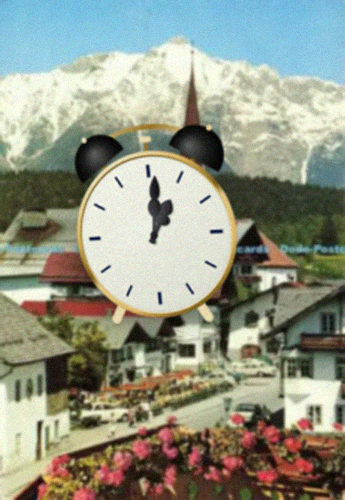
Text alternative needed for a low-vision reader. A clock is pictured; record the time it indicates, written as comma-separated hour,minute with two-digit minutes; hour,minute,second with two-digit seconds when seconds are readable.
1,01
